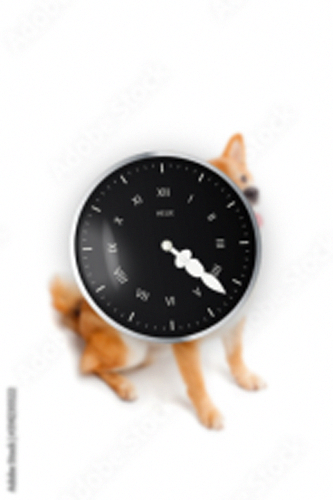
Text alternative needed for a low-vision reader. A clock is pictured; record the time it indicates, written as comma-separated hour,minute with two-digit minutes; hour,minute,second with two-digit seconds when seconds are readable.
4,22
